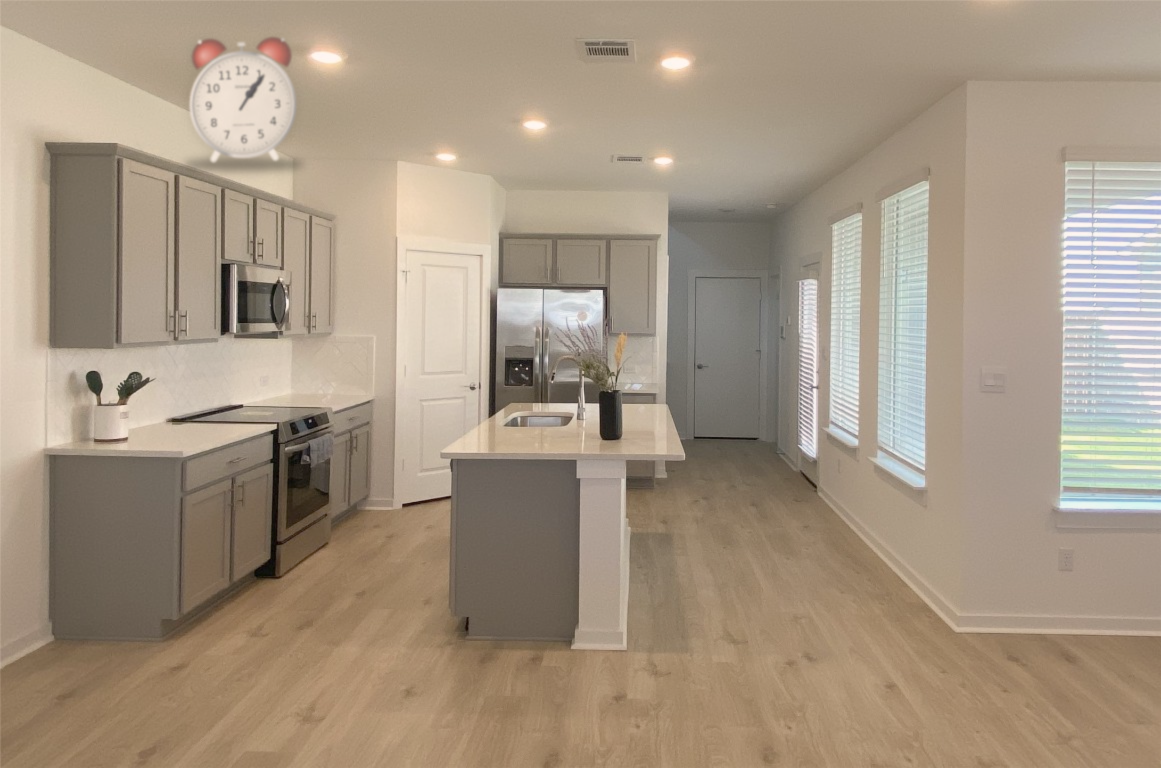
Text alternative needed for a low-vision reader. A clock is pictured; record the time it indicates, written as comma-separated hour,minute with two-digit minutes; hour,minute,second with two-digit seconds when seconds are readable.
1,06
